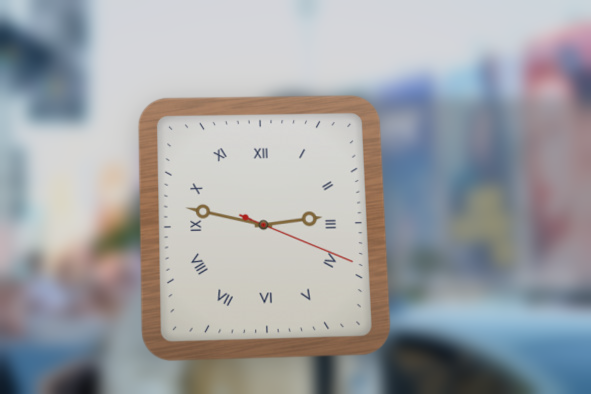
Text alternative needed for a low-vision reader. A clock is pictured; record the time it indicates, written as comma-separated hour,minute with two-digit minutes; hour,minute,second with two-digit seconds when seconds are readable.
2,47,19
